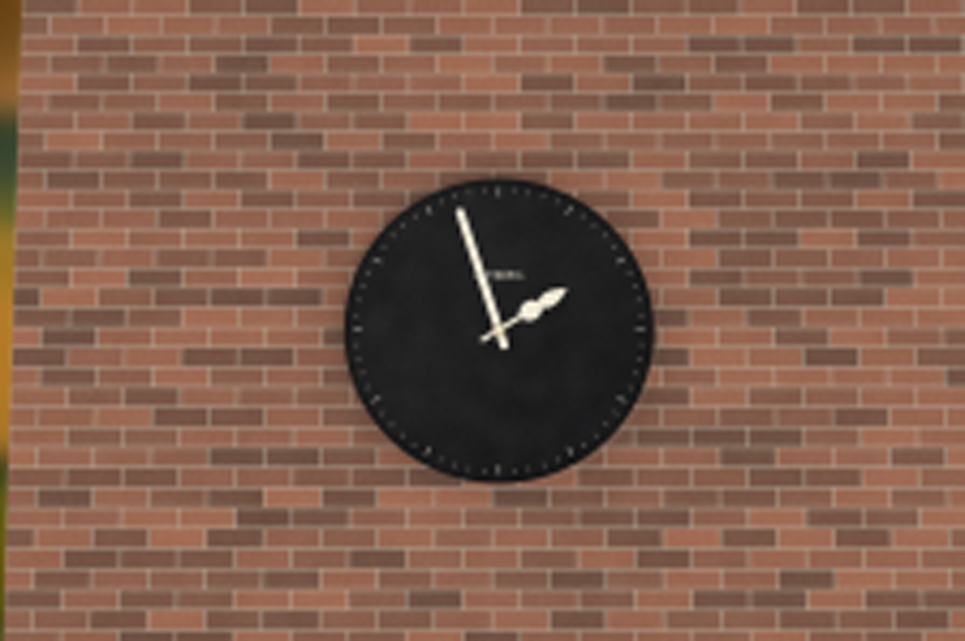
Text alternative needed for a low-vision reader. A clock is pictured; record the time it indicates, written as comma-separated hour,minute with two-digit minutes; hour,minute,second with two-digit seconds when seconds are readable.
1,57
